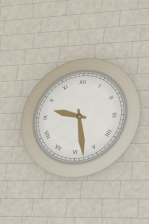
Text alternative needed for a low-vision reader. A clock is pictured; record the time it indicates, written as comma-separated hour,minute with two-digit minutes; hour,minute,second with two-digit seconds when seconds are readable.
9,28
